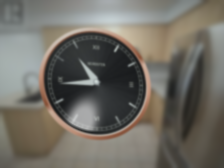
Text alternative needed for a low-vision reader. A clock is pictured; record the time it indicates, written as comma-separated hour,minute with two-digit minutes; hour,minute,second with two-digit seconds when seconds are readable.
10,44
